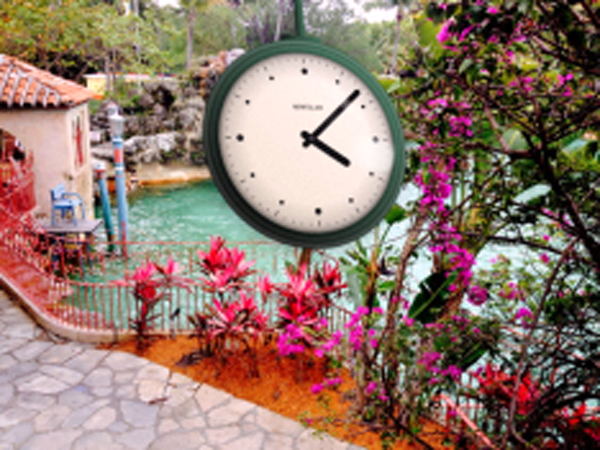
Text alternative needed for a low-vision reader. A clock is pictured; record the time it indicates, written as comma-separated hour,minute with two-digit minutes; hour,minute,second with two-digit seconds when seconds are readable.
4,08
